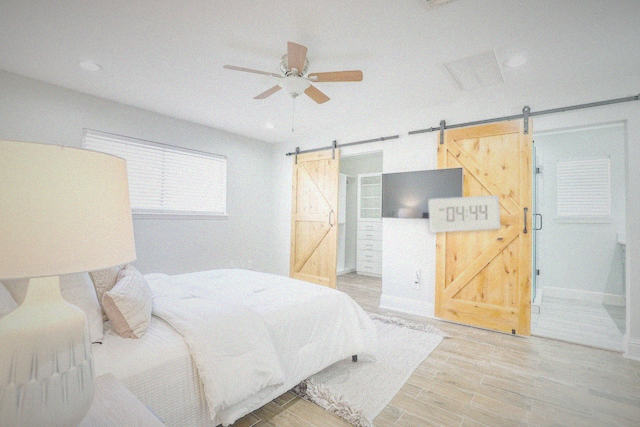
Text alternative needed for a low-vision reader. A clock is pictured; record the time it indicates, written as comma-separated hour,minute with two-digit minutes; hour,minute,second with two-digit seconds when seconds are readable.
4,44
